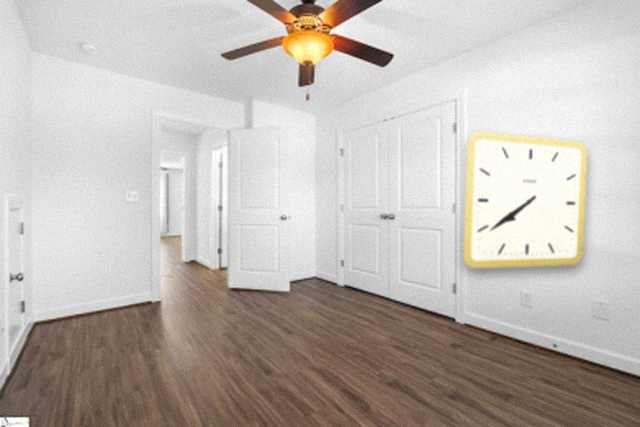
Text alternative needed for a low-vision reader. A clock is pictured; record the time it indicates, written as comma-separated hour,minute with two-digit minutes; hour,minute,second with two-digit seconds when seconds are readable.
7,39
